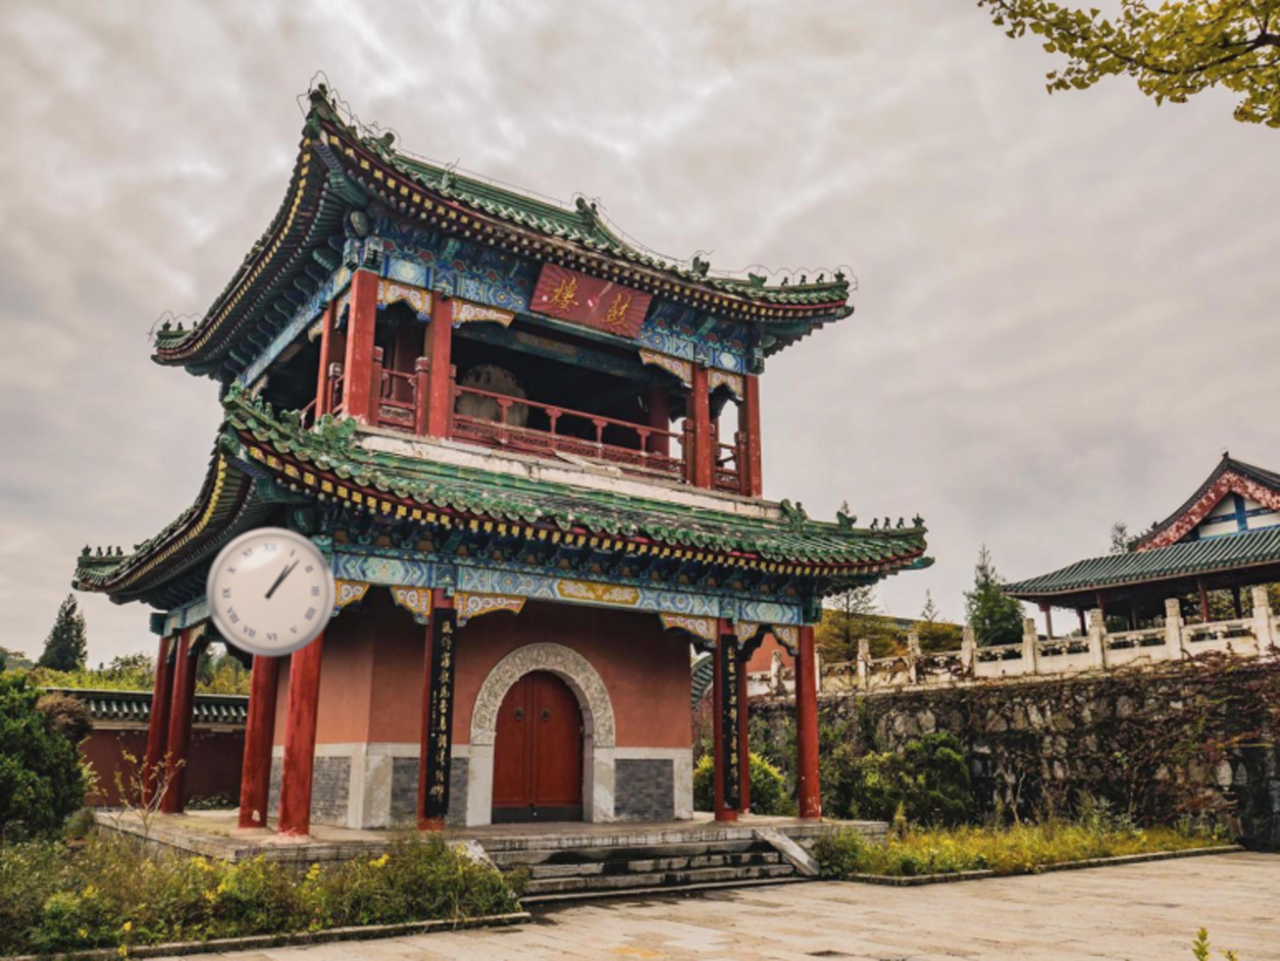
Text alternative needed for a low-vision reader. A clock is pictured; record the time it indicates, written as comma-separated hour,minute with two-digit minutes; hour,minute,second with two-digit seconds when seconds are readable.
1,07
